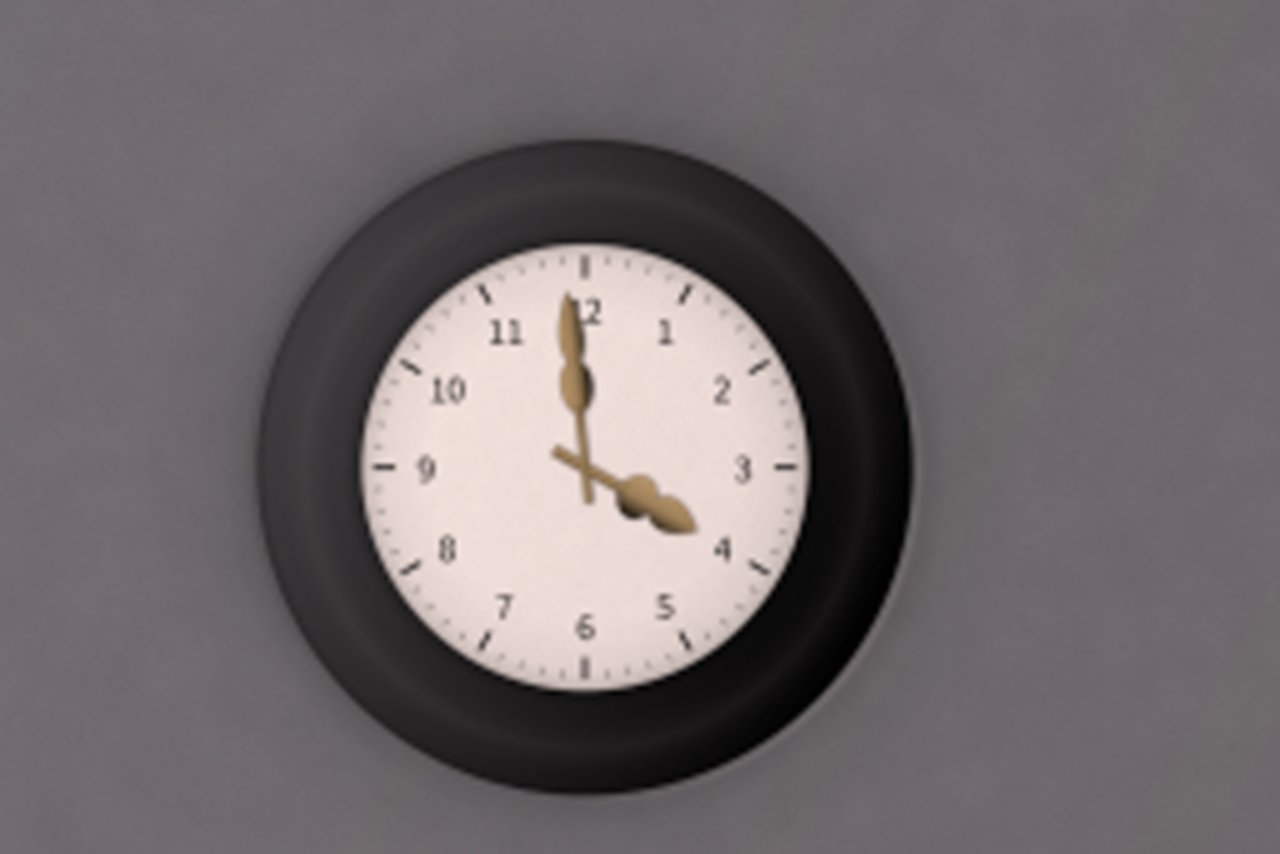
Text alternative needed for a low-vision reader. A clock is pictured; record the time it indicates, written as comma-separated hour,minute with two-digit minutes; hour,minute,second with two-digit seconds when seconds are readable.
3,59
